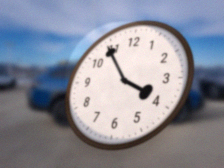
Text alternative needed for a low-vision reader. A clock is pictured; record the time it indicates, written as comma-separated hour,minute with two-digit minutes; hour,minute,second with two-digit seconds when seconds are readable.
3,54
